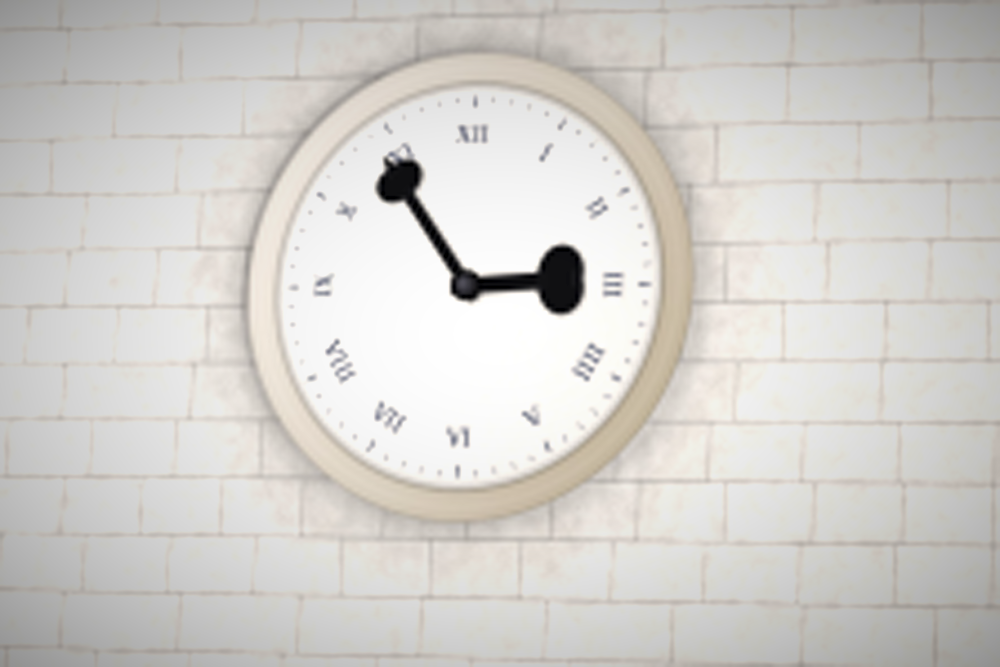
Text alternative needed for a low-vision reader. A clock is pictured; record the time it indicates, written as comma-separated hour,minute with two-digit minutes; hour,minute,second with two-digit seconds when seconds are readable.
2,54
